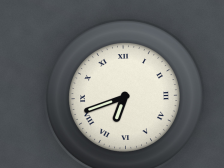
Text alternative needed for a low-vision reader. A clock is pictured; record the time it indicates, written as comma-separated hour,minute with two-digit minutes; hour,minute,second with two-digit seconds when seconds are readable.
6,42
